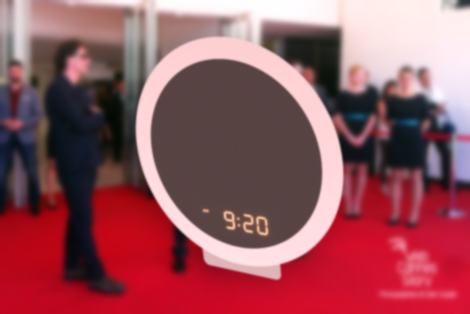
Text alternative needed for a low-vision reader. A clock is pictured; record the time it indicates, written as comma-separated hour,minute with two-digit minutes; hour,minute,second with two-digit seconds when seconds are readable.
9,20
